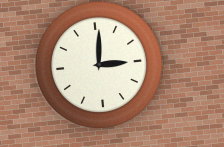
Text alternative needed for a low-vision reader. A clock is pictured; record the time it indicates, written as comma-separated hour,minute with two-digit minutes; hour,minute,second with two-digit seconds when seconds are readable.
3,01
